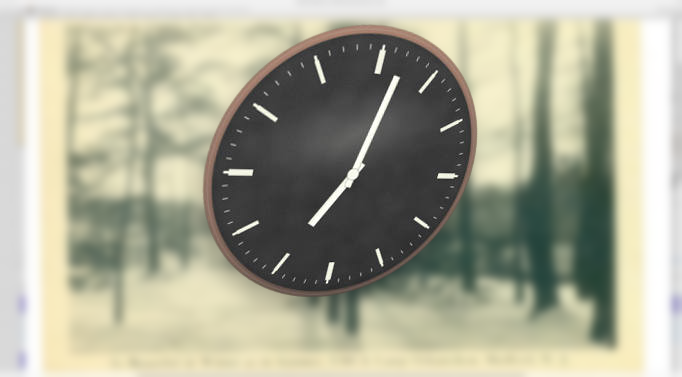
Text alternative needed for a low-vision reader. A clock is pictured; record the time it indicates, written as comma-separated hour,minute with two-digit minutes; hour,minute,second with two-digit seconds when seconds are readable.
7,02
